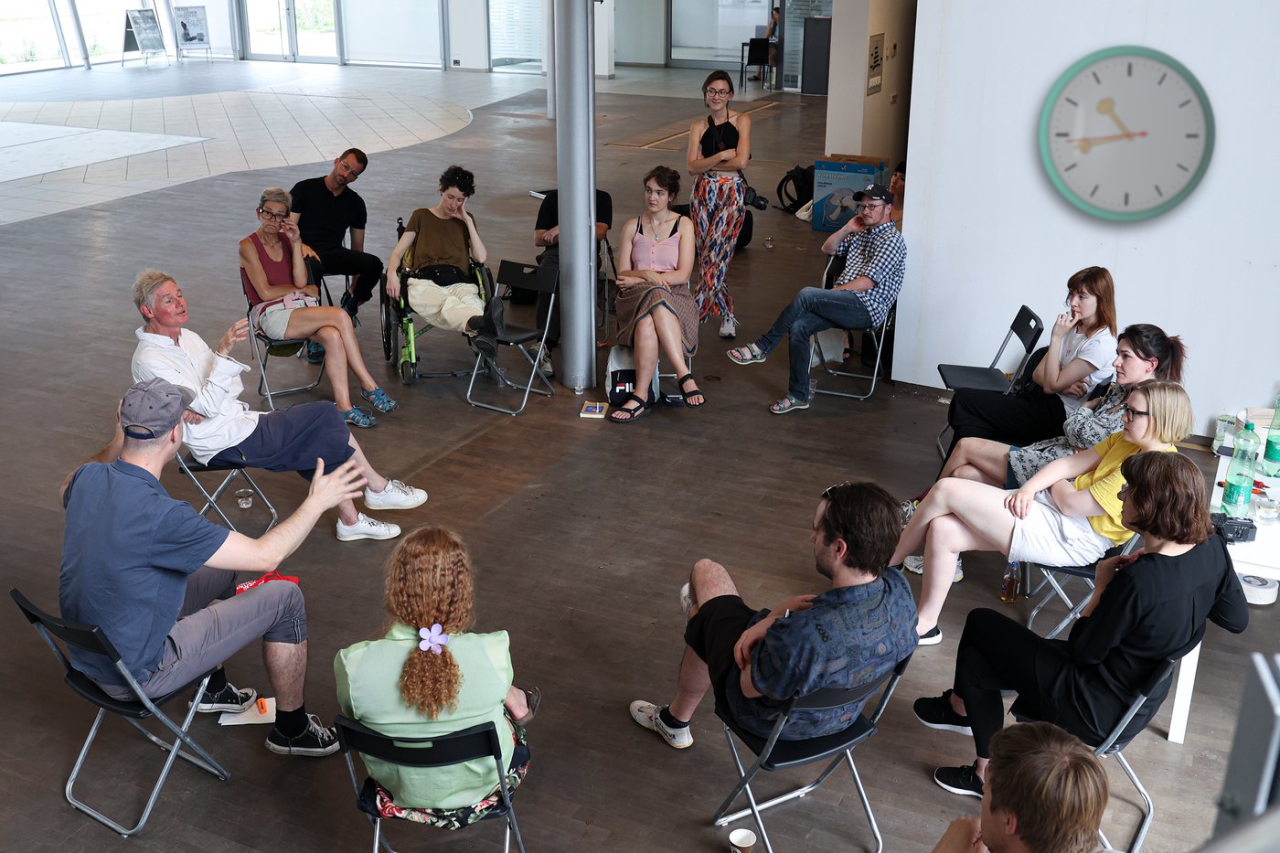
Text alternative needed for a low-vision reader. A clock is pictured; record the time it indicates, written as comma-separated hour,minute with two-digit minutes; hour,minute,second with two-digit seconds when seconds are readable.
10,42,44
